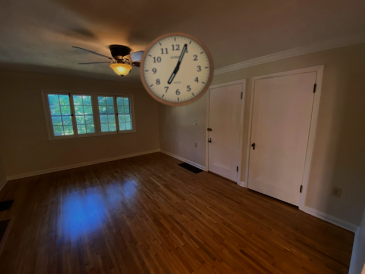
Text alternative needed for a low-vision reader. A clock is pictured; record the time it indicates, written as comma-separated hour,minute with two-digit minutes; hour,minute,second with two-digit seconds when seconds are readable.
7,04
